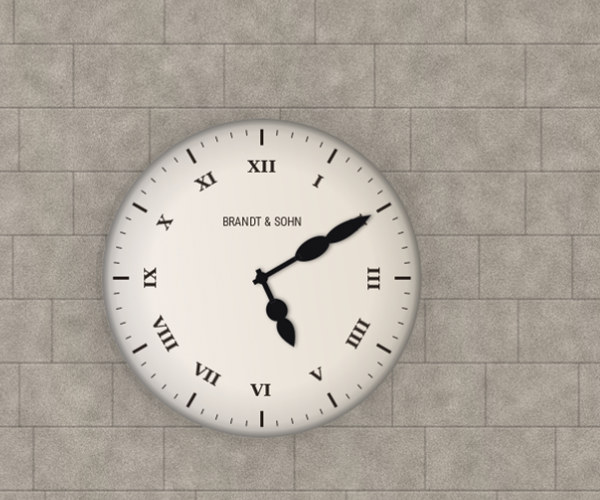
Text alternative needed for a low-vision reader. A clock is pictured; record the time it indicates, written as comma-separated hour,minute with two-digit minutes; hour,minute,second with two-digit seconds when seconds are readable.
5,10
